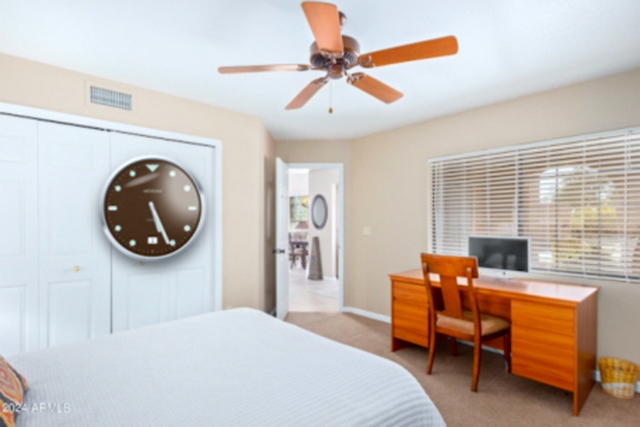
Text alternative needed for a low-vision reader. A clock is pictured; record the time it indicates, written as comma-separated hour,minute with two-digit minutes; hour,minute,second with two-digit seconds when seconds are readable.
5,26
